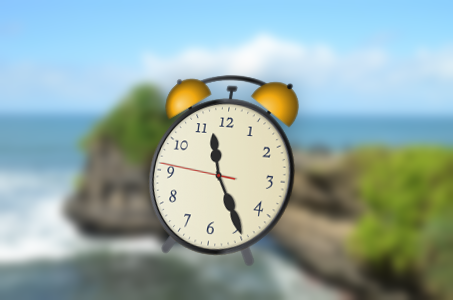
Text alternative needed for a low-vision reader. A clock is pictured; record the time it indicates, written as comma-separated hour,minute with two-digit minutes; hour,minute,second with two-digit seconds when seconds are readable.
11,24,46
